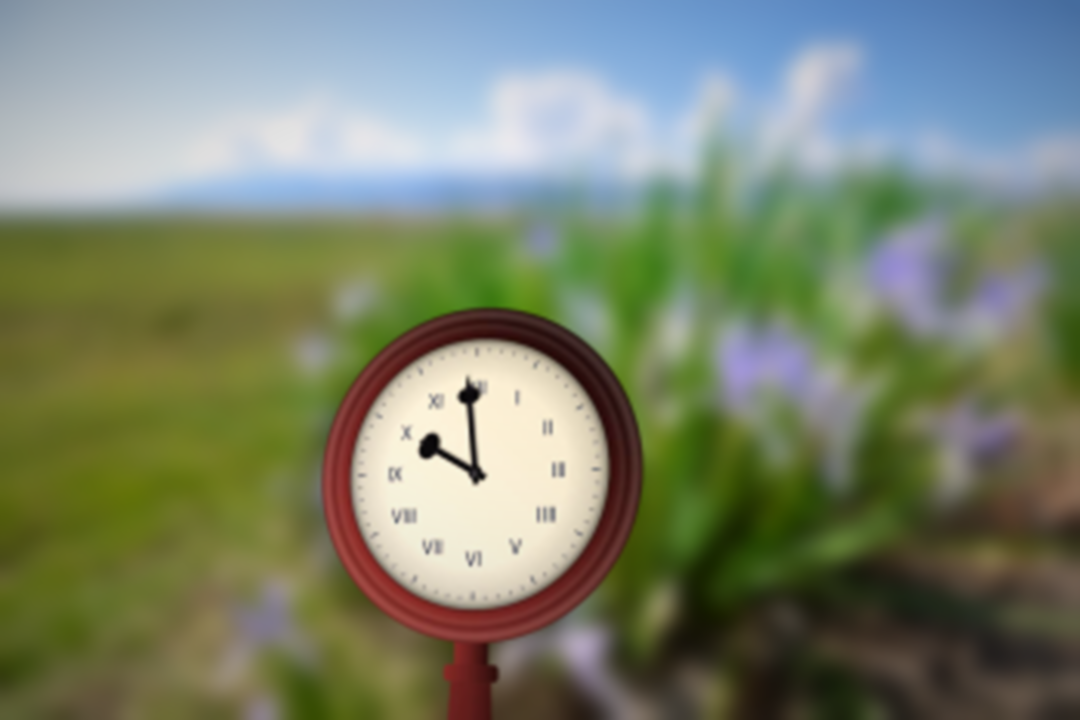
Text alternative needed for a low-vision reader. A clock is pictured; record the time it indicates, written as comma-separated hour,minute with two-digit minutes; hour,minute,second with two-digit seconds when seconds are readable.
9,59
